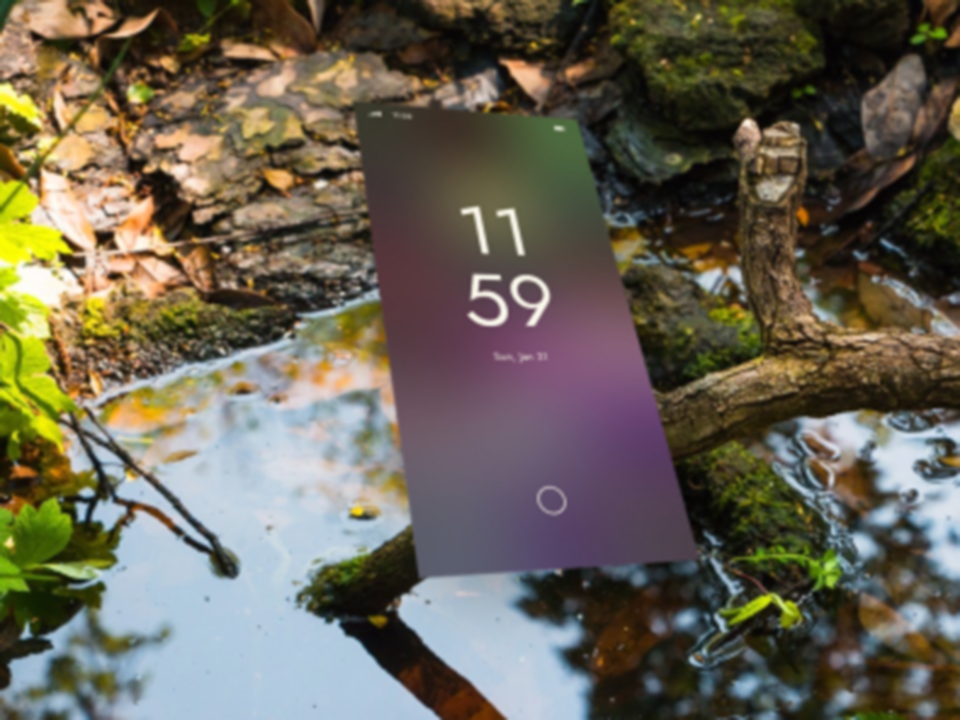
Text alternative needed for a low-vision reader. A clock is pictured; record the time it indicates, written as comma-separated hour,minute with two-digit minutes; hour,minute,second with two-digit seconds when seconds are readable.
11,59
